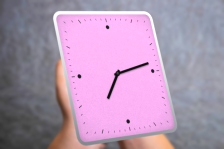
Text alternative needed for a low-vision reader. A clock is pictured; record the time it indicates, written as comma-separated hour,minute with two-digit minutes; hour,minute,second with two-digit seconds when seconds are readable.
7,13
